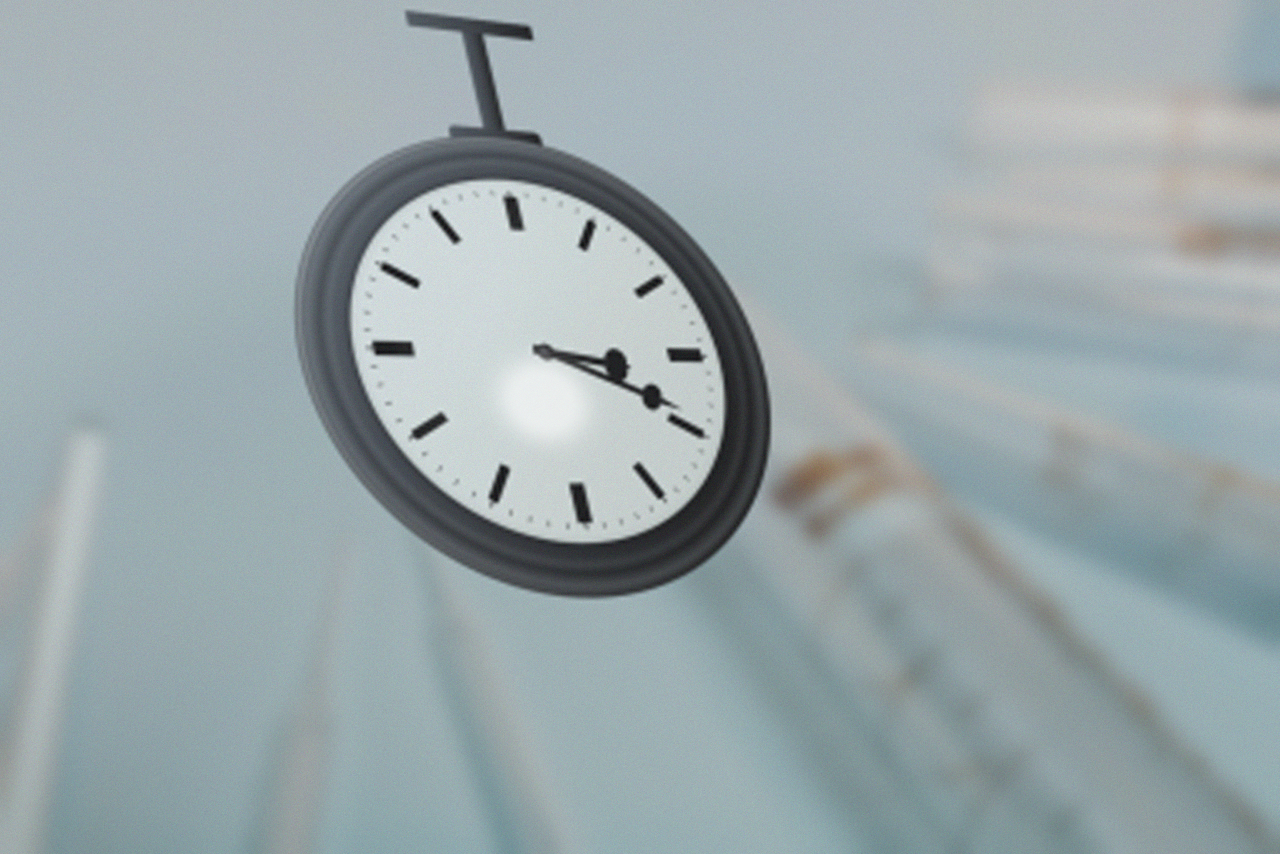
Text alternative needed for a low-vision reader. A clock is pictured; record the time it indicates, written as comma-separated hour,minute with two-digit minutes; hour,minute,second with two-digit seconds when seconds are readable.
3,19
